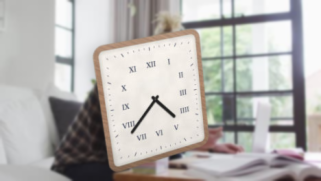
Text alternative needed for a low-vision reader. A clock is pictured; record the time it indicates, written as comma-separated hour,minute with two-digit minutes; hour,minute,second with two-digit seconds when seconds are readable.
4,38
